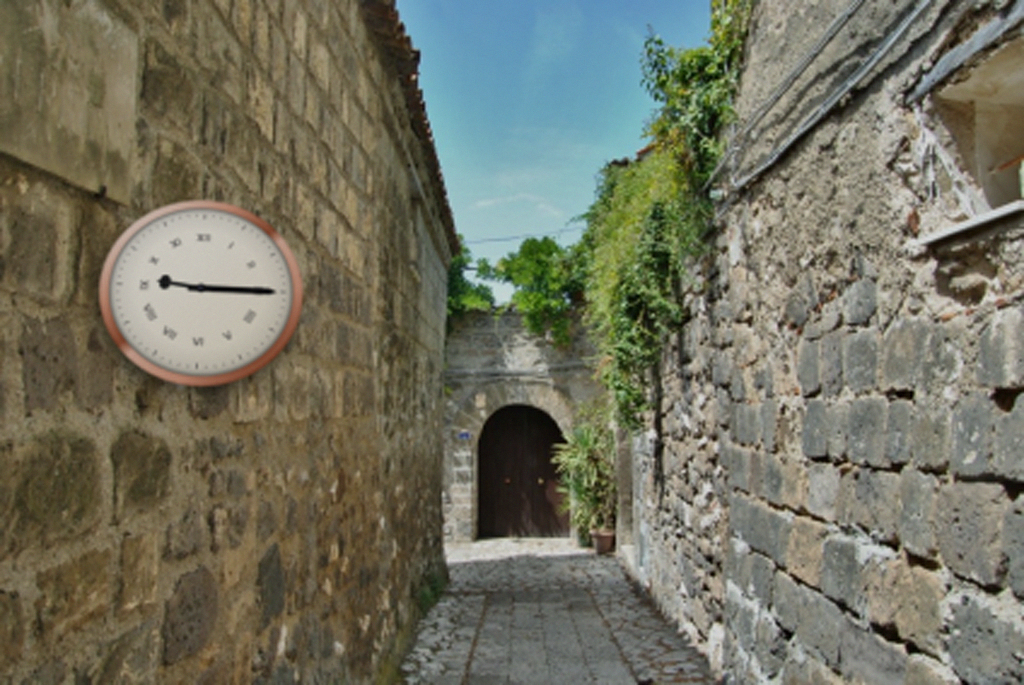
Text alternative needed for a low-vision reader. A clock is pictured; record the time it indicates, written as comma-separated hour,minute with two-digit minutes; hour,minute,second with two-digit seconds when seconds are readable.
9,15
